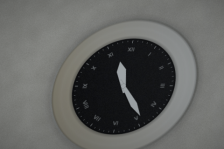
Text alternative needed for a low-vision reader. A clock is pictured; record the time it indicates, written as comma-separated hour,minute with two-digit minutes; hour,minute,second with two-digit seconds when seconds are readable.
11,24
